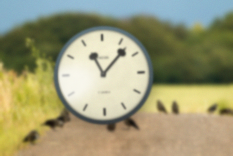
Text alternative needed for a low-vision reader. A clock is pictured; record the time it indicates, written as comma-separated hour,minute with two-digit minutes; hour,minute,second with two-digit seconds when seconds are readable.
11,07
